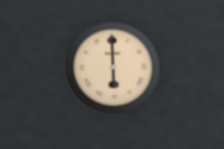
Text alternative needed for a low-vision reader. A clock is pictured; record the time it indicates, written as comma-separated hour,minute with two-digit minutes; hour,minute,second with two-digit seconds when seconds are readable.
6,00
